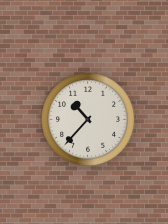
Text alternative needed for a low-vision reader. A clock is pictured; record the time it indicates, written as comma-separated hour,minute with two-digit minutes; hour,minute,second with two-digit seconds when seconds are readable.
10,37
